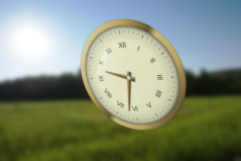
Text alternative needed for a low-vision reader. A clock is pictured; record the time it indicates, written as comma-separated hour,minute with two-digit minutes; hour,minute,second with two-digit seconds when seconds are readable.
9,32
